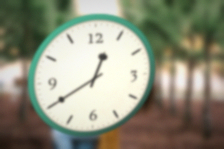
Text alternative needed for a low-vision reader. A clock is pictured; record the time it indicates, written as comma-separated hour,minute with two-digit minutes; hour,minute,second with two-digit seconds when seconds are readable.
12,40
